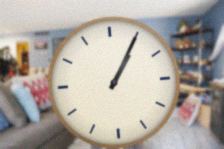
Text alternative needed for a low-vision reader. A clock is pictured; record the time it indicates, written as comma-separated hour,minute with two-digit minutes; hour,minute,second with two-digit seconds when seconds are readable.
1,05
